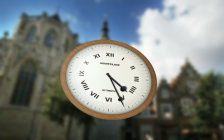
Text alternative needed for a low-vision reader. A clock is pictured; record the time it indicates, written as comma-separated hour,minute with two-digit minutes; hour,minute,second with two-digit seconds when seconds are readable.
4,26
